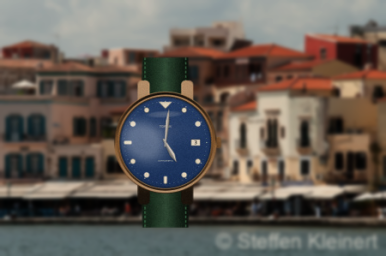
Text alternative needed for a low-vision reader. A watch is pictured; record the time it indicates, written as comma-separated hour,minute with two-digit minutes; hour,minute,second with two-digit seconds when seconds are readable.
5,01
